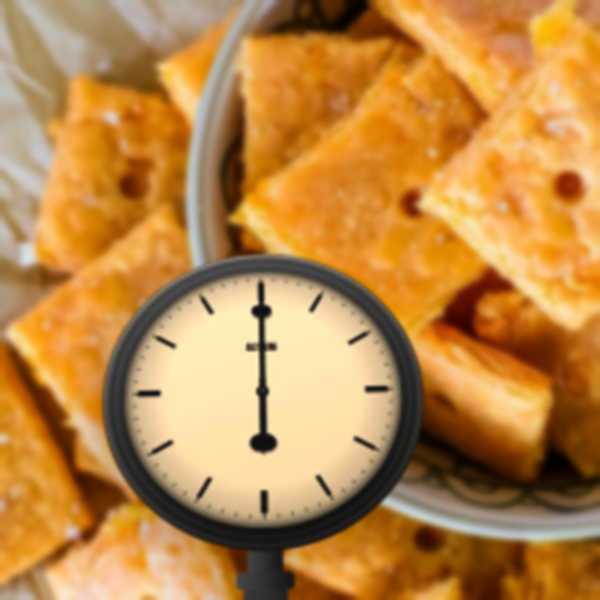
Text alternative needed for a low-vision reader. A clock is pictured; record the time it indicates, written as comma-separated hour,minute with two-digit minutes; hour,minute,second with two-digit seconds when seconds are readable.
6,00
